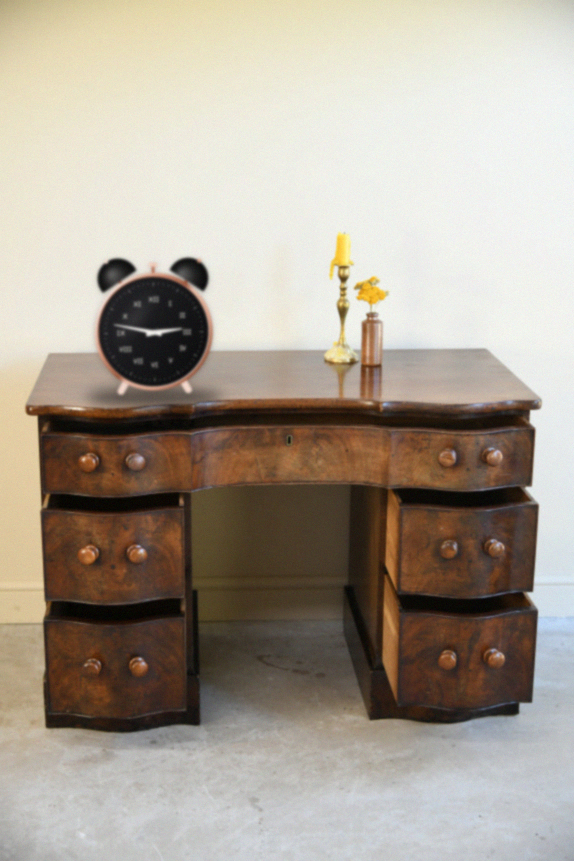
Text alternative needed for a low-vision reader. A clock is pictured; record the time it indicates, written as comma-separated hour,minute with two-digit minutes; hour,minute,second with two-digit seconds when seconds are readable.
2,47
